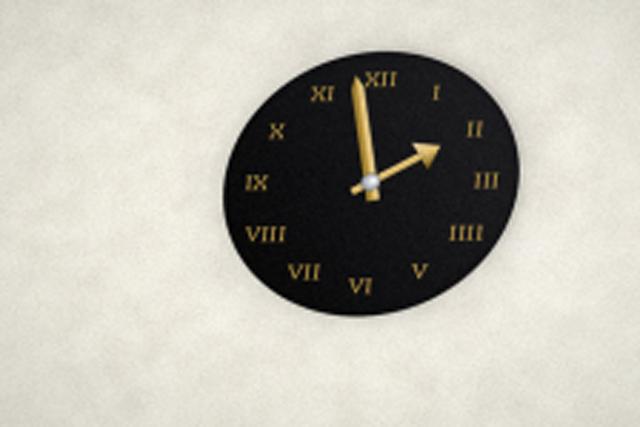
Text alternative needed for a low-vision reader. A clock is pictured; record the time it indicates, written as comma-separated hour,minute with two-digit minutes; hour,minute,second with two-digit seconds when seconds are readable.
1,58
